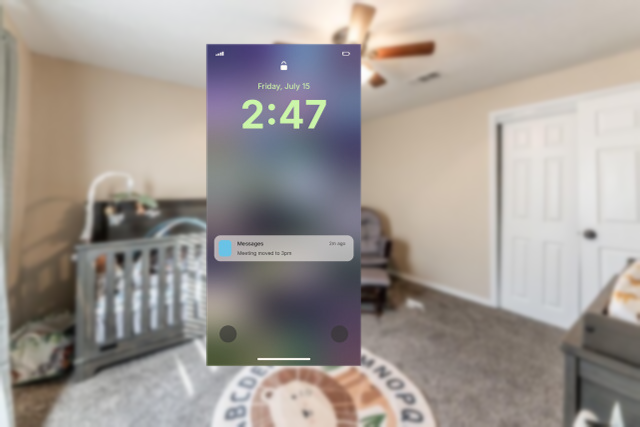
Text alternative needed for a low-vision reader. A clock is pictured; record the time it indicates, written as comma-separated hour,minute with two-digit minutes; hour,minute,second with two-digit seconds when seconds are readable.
2,47
